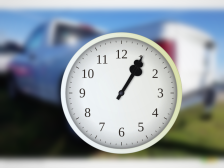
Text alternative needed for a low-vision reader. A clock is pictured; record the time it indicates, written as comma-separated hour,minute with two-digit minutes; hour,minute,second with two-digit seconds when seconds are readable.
1,05
